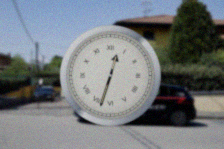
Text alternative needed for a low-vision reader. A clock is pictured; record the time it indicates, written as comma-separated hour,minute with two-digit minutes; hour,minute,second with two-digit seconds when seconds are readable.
12,33
